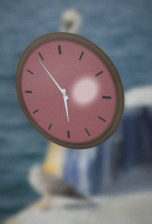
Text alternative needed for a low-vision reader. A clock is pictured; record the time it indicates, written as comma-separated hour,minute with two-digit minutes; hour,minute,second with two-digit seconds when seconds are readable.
5,54
